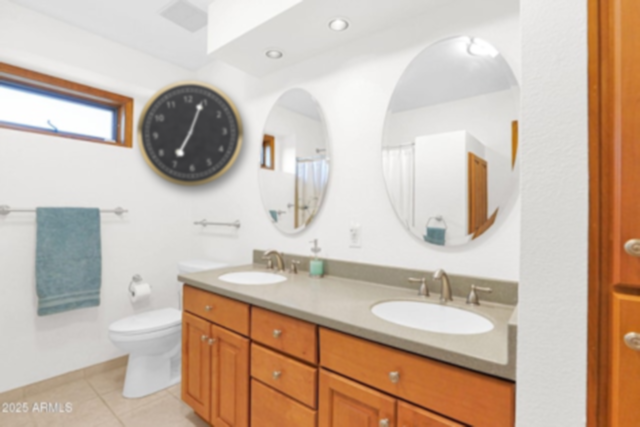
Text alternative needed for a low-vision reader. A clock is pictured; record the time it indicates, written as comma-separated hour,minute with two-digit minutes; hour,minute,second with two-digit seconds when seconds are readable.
7,04
